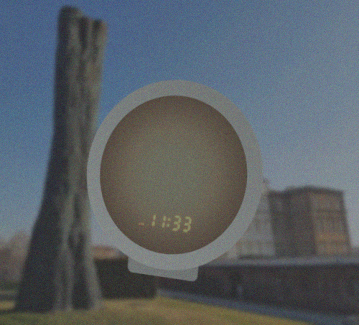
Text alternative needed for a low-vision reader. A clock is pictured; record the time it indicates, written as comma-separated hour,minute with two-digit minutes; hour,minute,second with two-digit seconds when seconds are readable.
11,33
